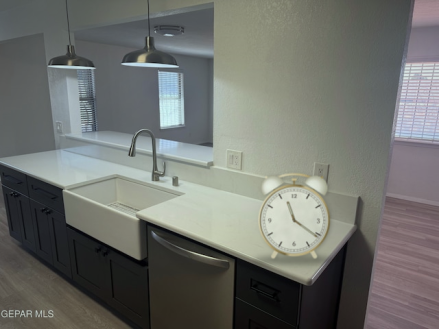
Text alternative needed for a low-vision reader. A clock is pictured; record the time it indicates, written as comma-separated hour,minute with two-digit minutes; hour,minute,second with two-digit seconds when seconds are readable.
11,21
